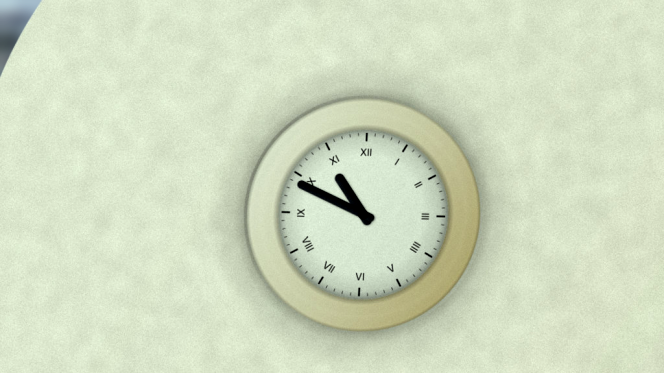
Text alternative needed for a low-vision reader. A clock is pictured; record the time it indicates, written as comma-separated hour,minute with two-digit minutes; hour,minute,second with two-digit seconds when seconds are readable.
10,49
